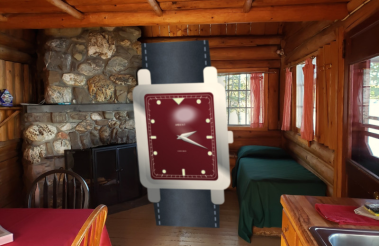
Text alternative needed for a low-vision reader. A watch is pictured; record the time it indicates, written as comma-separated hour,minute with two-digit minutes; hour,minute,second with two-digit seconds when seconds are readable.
2,19
